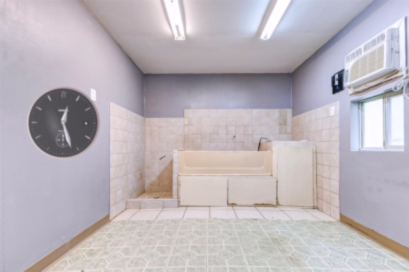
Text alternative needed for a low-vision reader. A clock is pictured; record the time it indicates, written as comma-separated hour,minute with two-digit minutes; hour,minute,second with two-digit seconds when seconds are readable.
12,27
